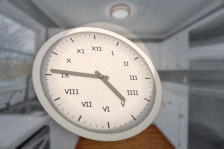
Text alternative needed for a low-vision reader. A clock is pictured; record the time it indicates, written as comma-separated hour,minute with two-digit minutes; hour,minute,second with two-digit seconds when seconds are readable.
4,46
